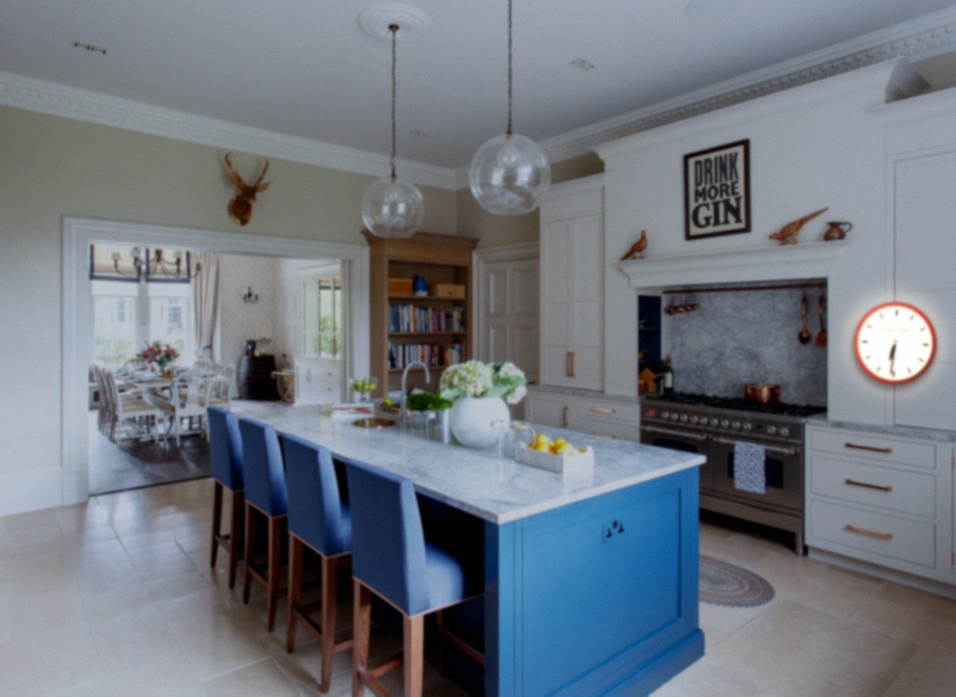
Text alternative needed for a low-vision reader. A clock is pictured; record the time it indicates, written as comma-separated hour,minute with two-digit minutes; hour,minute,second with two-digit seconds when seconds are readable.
6,31
